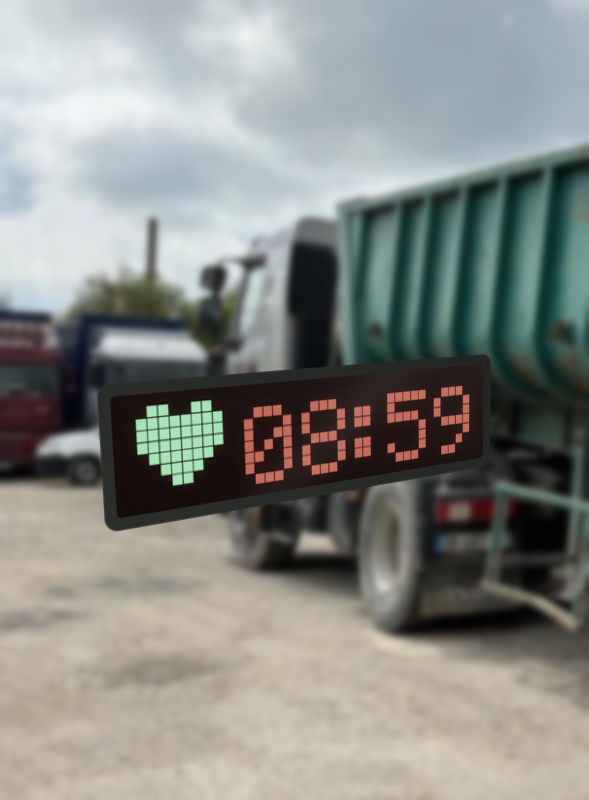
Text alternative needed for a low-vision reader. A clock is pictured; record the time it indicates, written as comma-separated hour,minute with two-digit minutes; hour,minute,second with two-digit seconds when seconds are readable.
8,59
